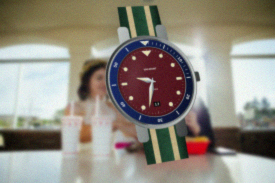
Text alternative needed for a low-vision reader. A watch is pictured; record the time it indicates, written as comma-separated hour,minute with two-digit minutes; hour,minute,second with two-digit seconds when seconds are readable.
9,33
